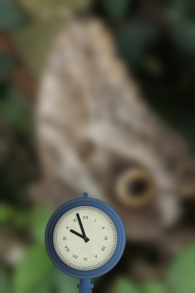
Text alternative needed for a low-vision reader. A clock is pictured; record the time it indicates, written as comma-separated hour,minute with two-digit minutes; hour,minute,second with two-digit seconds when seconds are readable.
9,57
